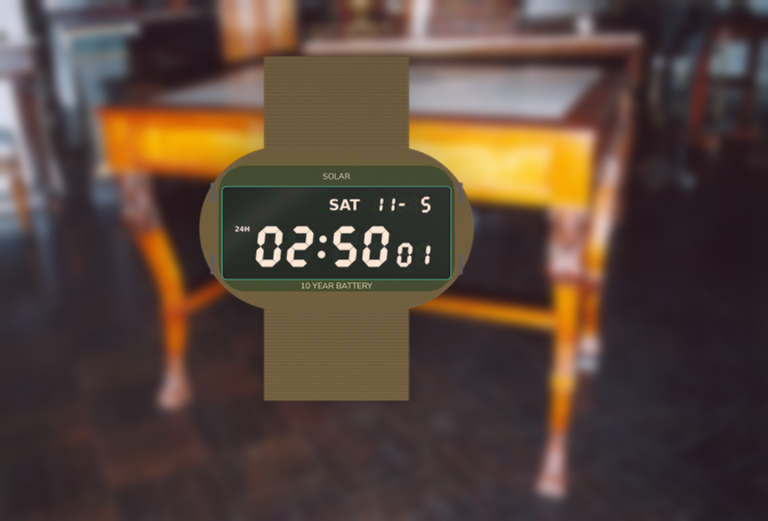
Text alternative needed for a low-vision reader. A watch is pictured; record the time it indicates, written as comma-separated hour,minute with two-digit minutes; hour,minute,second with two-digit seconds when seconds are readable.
2,50,01
